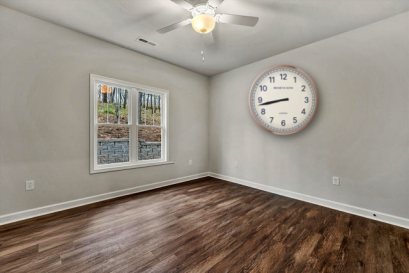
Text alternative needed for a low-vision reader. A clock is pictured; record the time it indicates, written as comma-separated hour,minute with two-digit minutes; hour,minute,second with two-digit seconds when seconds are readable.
8,43
